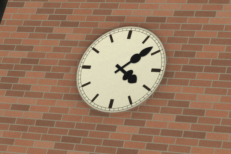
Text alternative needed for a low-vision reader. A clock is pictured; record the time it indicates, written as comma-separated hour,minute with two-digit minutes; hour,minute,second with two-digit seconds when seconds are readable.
4,08
